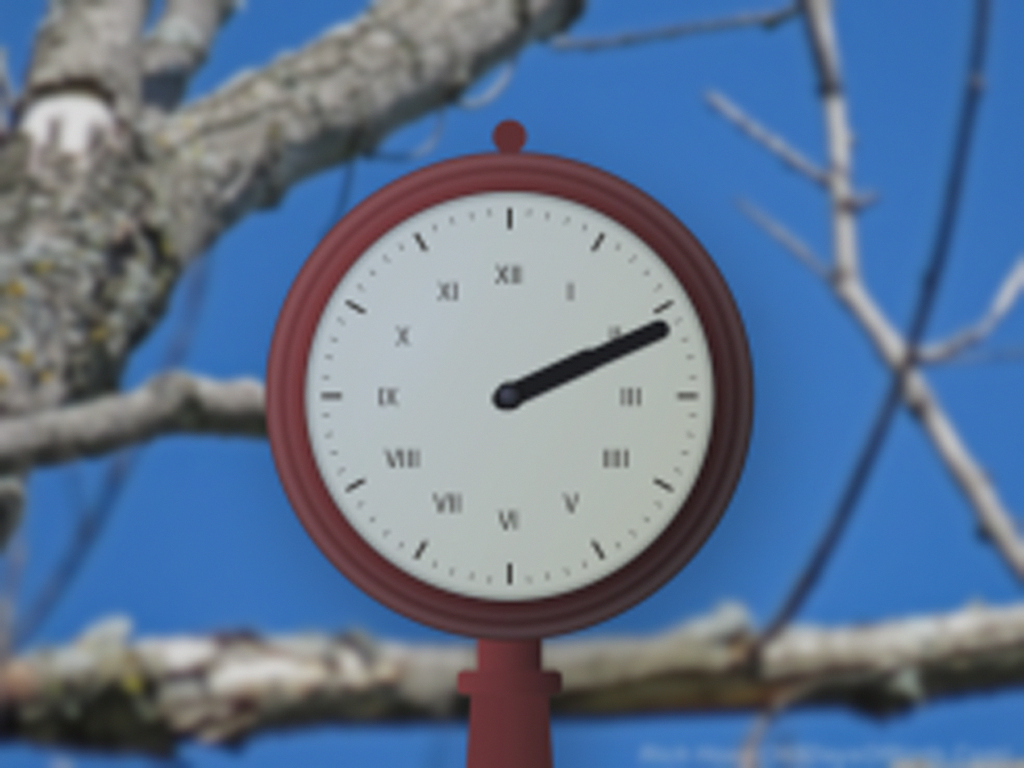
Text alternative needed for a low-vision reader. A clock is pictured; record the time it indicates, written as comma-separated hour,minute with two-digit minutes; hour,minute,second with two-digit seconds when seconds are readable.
2,11
